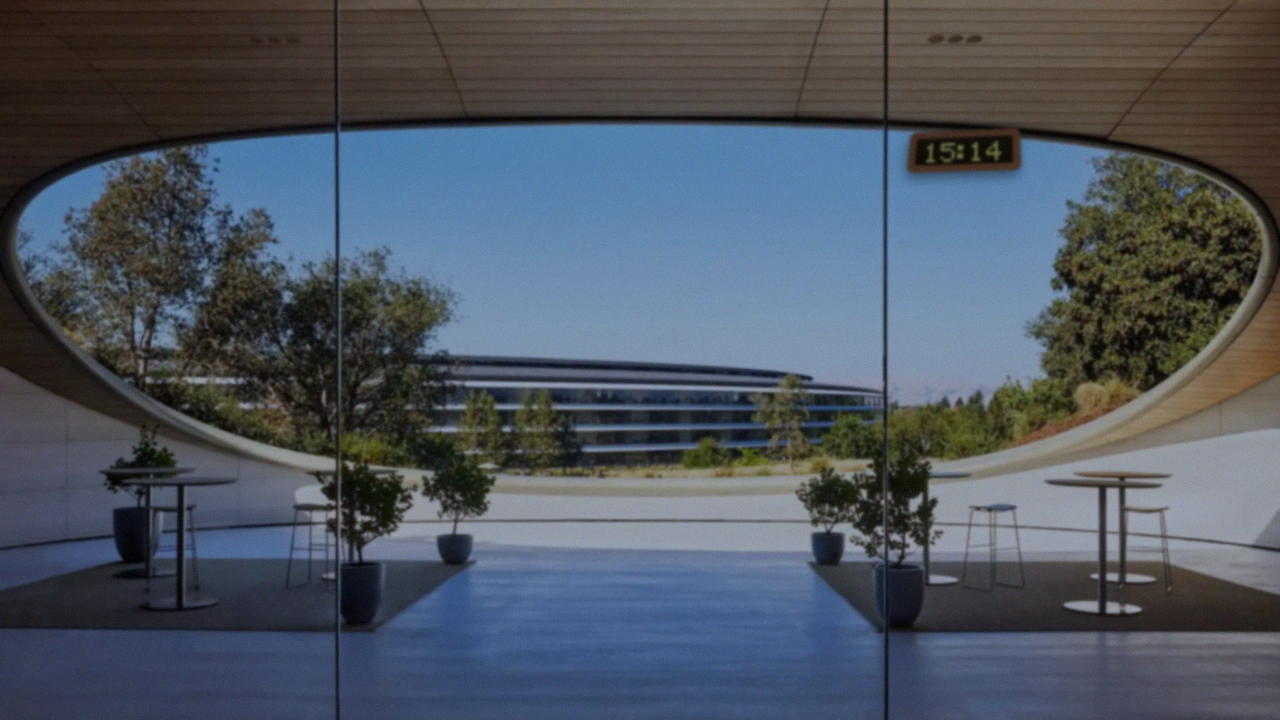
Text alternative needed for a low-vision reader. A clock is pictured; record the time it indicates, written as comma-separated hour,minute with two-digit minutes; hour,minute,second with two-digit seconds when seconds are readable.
15,14
